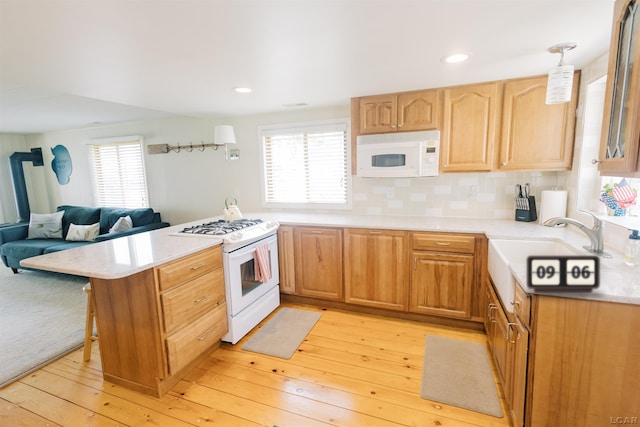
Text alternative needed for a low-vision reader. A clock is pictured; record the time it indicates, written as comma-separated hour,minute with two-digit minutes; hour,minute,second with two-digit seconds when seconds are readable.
9,06
